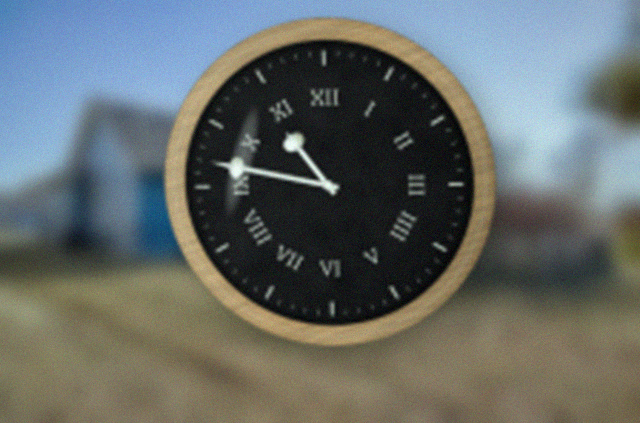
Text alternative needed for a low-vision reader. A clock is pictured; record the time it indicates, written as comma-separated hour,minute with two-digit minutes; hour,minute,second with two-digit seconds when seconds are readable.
10,47
